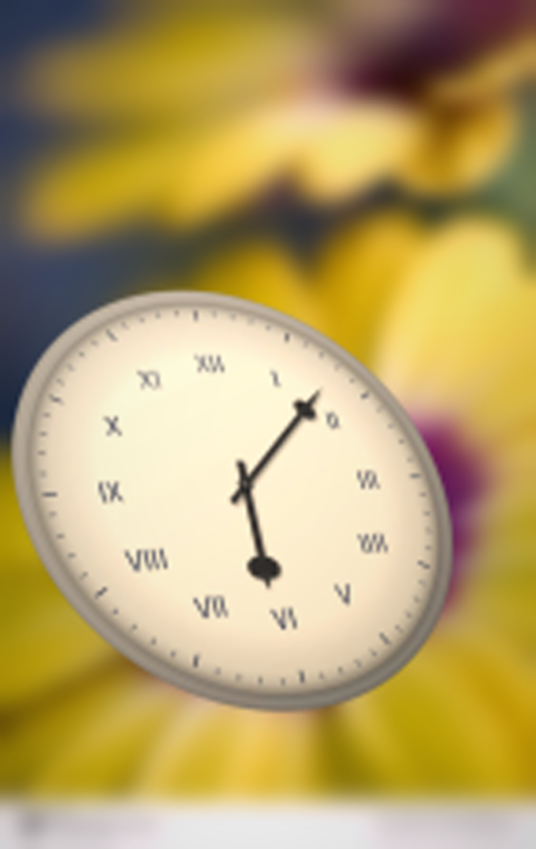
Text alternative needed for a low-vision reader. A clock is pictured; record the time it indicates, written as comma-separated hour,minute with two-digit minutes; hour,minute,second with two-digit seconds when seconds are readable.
6,08
